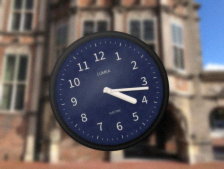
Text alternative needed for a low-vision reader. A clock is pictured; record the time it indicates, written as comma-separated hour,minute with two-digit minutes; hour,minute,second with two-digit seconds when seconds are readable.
4,17
